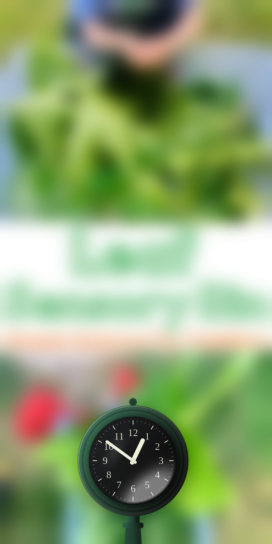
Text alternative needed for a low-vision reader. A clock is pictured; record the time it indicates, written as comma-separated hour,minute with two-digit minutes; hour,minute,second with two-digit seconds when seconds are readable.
12,51
